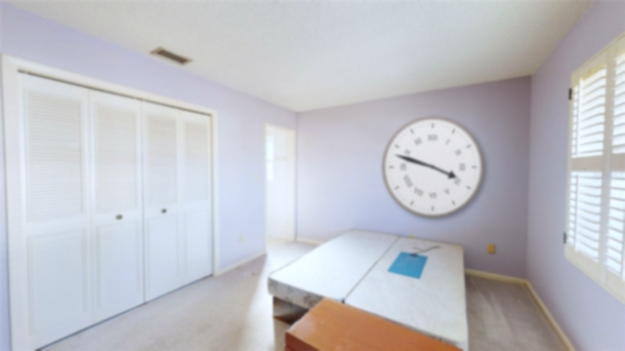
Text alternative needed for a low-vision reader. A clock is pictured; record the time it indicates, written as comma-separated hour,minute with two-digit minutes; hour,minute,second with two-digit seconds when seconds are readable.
3,48
